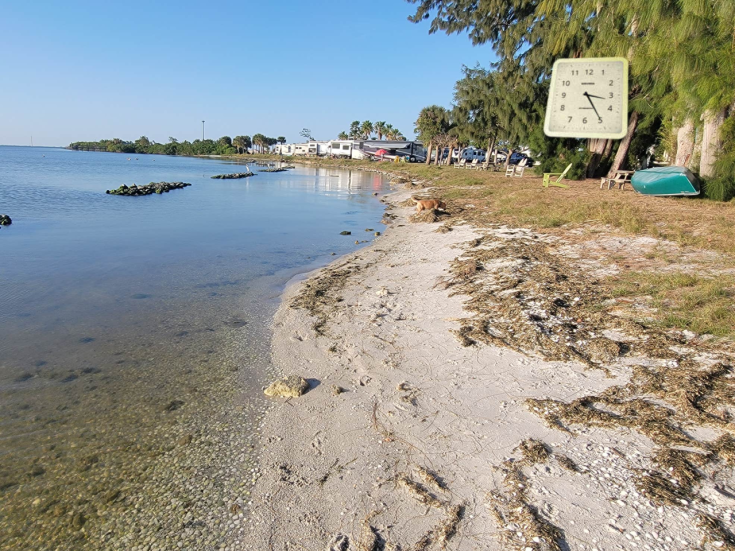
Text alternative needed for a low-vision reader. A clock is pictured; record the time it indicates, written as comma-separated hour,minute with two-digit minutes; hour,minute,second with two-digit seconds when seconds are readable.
3,25
